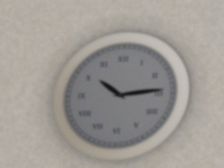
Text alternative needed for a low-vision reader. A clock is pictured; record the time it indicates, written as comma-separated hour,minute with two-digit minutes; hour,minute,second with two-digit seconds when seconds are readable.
10,14
